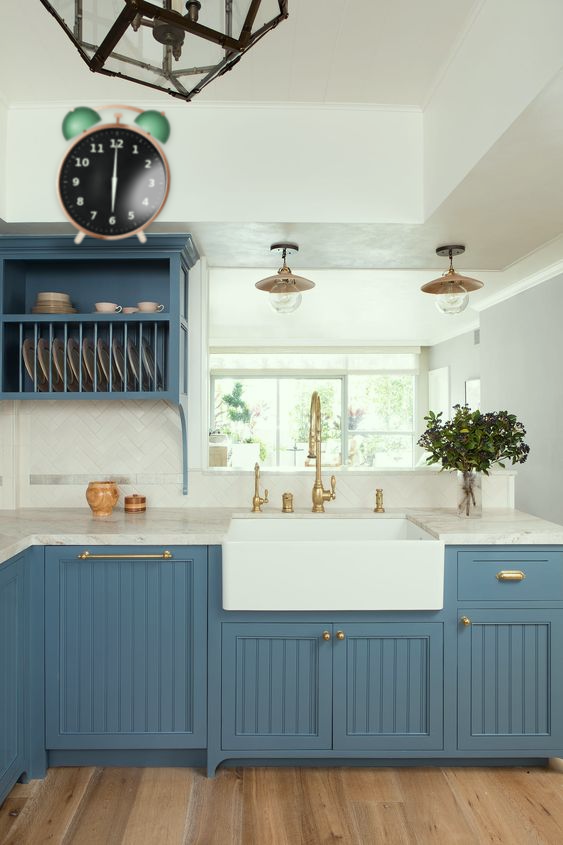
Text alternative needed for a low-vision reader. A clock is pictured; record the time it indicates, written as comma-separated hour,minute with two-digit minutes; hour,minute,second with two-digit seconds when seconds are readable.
6,00
